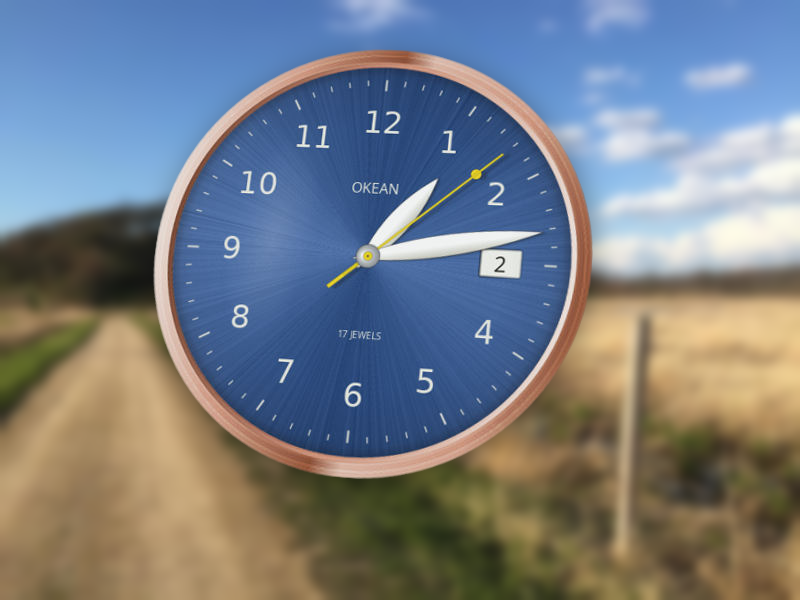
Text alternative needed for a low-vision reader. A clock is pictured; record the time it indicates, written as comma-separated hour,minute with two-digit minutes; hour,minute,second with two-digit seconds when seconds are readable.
1,13,08
